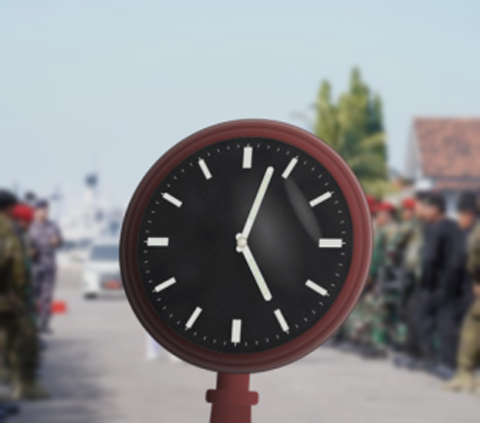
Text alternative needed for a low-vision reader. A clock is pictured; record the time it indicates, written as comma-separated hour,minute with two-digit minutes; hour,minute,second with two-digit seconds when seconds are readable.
5,03
